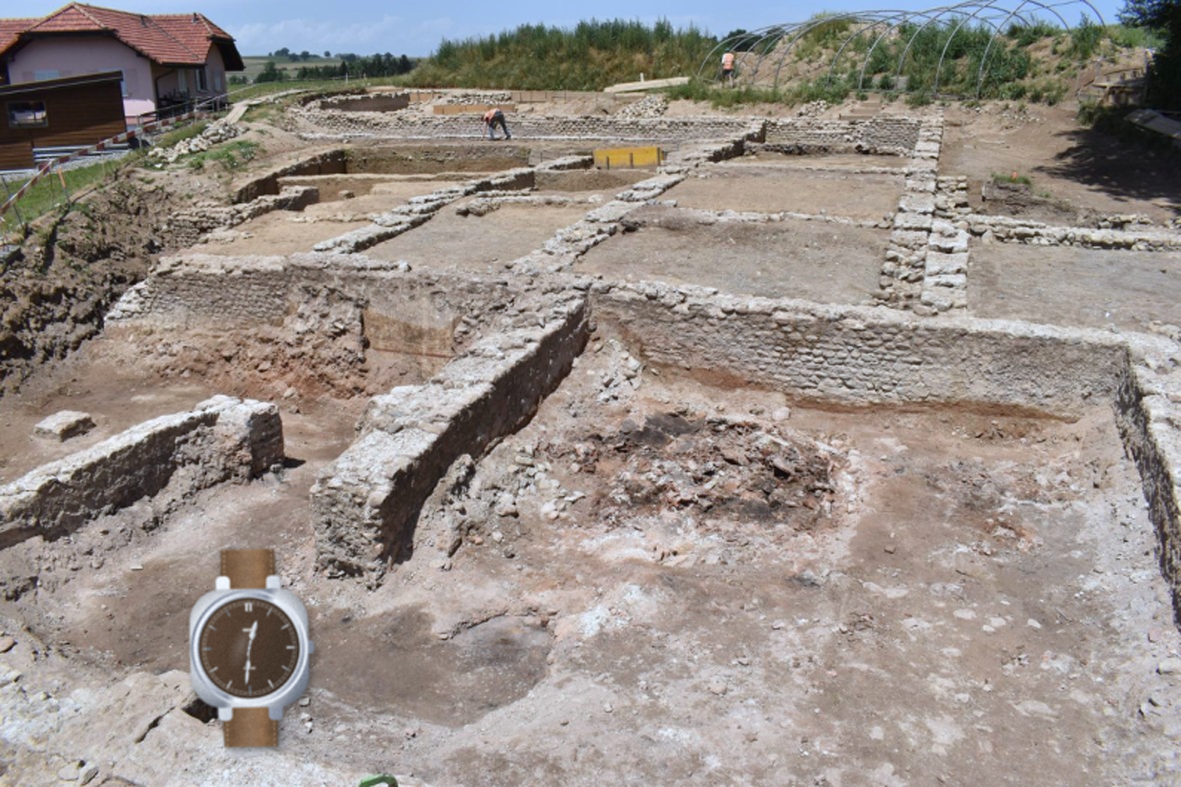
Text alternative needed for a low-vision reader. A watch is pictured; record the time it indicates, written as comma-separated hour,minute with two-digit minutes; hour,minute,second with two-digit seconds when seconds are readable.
12,31
